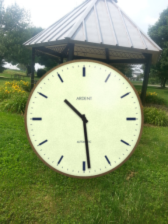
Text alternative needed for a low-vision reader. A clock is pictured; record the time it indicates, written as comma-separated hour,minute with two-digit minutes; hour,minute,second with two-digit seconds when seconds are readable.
10,29
